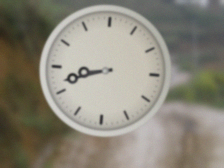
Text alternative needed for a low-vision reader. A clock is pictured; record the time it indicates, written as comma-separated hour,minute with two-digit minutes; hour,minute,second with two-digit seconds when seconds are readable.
8,42
